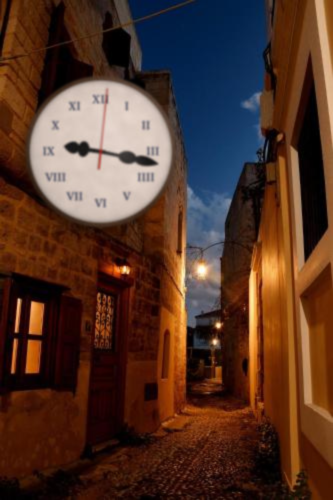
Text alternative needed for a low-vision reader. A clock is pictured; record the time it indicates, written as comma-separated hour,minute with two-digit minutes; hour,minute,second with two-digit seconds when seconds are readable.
9,17,01
